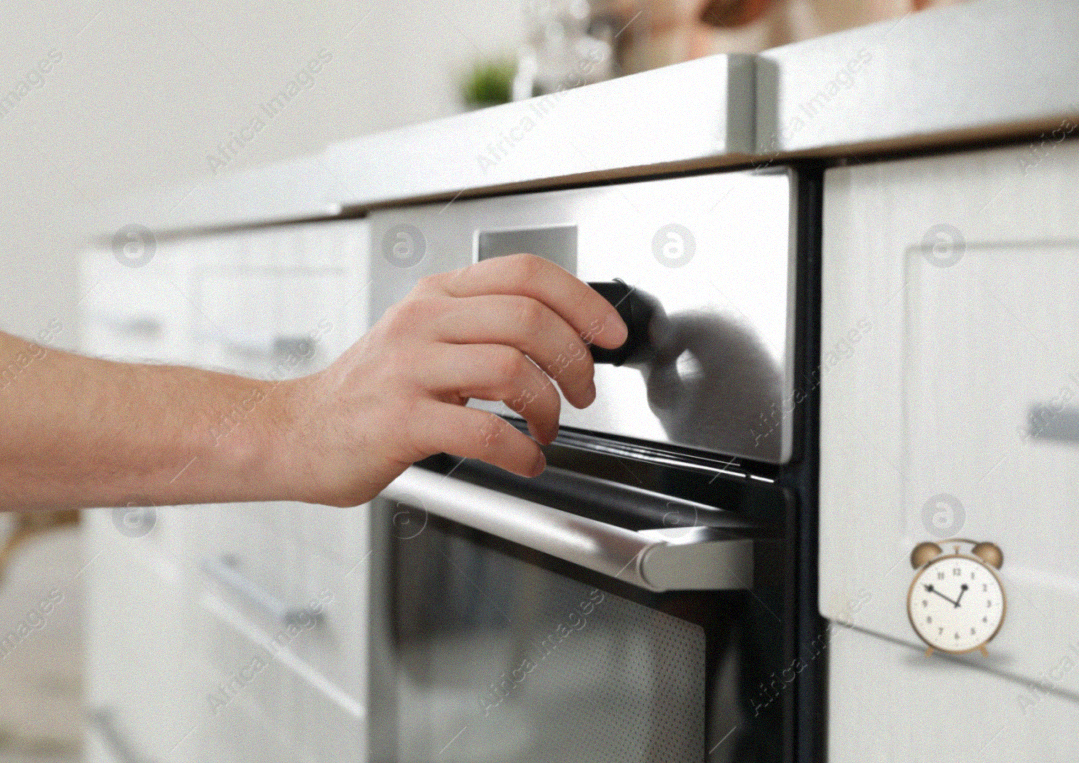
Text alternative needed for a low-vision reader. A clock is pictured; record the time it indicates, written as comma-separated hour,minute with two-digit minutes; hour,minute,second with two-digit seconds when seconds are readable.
12,50
